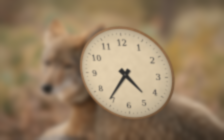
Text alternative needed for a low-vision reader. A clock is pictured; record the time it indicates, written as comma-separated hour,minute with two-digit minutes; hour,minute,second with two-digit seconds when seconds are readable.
4,36
